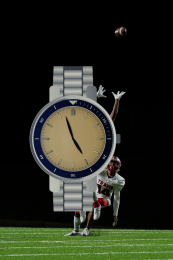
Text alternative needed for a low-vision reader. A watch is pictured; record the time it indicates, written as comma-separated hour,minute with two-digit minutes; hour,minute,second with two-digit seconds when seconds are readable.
4,57
